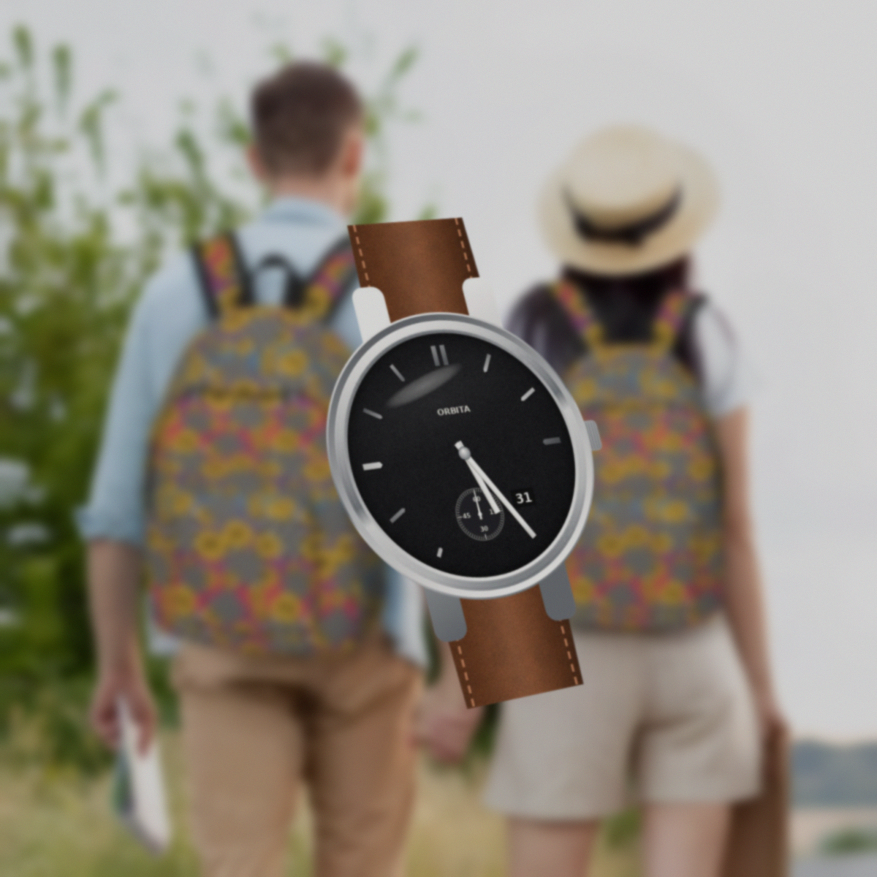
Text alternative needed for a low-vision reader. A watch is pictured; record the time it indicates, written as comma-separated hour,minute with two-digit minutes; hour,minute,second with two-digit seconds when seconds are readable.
5,25
